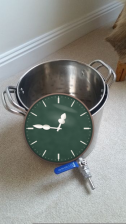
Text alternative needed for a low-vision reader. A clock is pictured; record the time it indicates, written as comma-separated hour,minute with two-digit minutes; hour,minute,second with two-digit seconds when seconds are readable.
12,46
